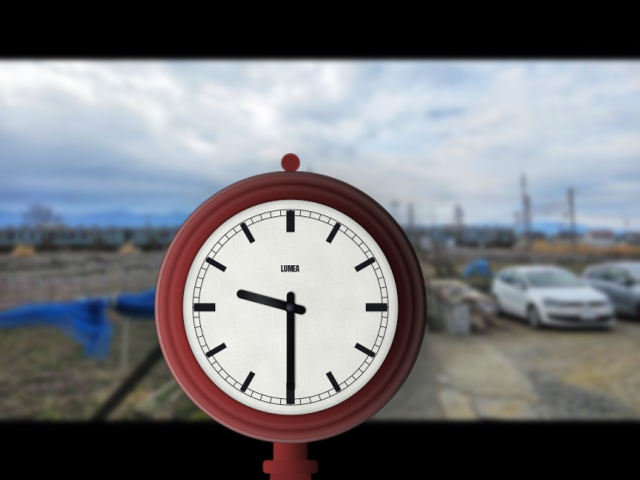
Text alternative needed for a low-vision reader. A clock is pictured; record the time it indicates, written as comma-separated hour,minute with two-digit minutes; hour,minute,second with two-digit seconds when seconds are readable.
9,30
